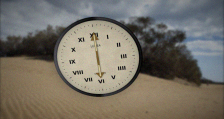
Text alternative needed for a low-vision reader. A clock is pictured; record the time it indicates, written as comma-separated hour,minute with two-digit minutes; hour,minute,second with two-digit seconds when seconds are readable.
6,00
